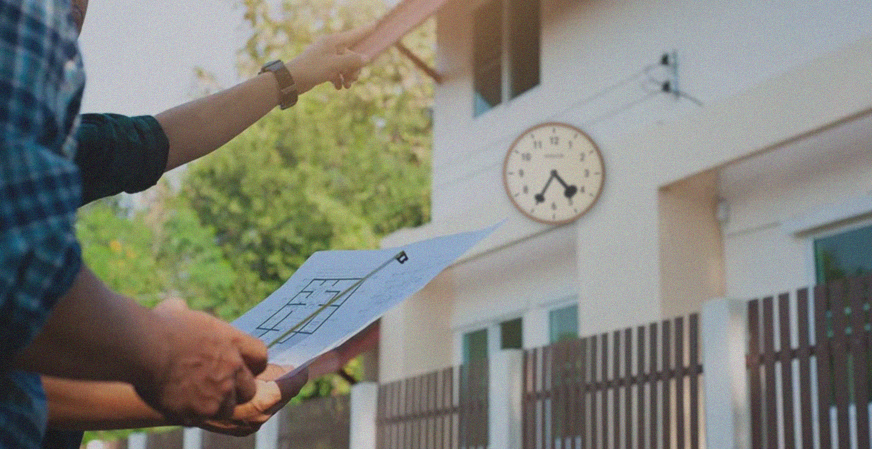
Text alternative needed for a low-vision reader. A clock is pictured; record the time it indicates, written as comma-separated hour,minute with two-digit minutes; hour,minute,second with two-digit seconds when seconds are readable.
4,35
